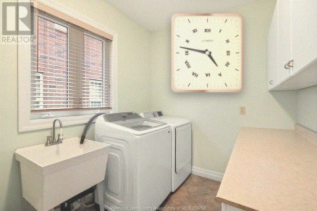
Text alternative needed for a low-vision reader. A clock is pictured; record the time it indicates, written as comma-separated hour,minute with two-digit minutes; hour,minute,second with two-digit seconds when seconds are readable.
4,47
